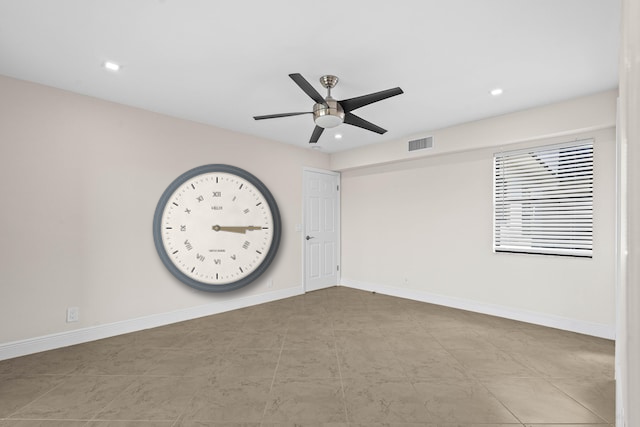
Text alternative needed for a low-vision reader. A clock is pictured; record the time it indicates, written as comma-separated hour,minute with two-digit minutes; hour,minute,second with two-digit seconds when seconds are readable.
3,15
